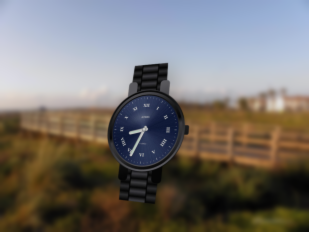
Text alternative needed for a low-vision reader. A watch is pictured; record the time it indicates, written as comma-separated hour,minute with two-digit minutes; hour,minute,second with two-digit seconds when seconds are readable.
8,34
